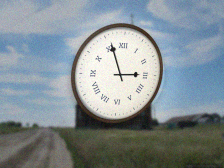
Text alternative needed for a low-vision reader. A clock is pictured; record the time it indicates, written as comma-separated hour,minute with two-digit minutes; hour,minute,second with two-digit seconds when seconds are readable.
2,56
